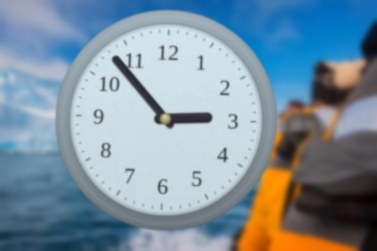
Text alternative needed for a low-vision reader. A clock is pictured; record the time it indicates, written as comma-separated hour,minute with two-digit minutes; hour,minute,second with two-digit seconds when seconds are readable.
2,53
